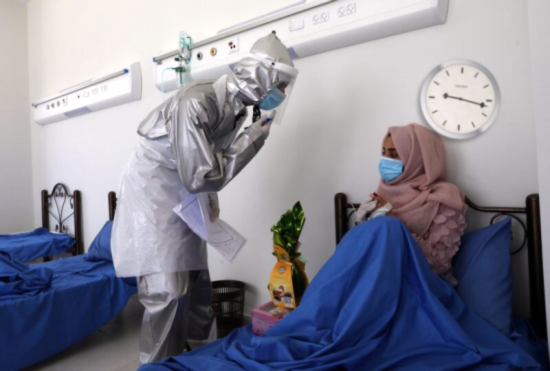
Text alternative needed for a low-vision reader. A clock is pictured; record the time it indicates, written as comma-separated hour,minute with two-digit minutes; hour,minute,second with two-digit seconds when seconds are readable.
9,17
